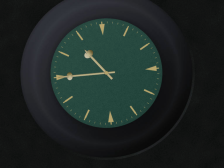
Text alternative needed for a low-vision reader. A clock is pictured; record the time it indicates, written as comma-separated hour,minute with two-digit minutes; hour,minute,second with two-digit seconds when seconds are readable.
10,45
